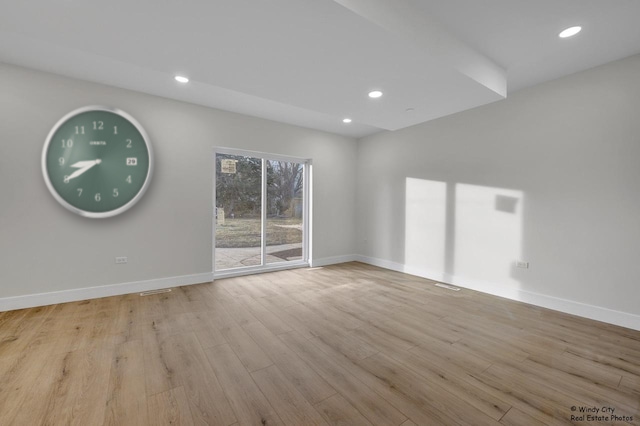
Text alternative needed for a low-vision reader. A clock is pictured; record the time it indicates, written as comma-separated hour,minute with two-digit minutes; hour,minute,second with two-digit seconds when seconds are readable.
8,40
